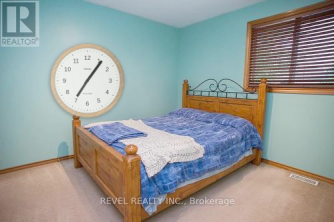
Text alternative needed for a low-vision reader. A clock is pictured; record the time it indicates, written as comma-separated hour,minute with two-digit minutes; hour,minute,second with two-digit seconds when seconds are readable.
7,06
